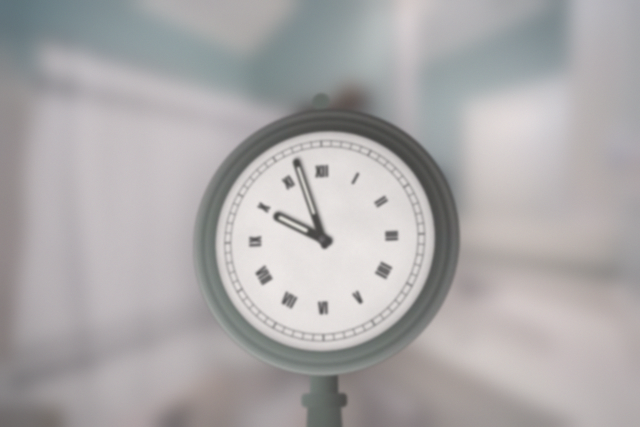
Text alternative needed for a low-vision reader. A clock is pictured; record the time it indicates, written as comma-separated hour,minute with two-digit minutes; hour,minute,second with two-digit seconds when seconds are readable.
9,57
